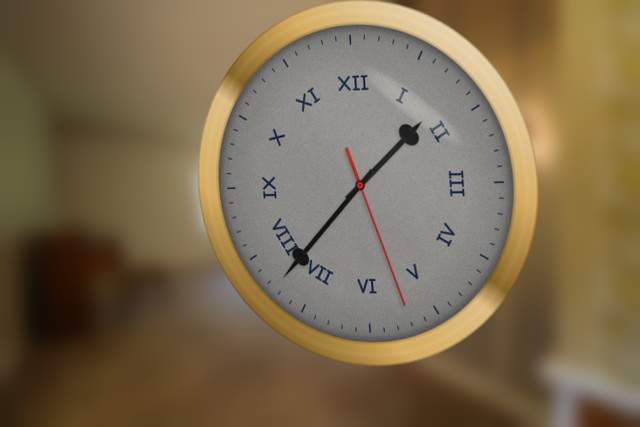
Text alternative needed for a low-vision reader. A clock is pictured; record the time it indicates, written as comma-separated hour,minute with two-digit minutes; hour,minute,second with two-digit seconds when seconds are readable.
1,37,27
